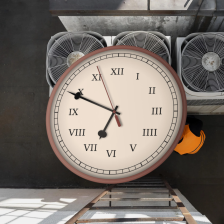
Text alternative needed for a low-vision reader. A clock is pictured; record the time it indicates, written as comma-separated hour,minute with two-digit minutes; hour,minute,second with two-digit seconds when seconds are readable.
6,48,56
